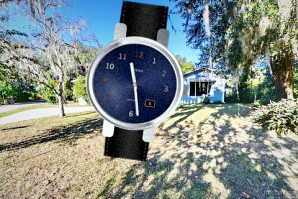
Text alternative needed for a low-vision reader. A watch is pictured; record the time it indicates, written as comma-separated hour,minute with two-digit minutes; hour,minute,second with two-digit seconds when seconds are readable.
11,28
